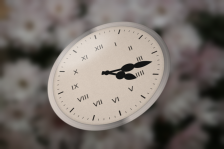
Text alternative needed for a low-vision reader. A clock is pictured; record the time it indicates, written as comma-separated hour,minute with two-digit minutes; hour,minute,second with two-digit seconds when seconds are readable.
4,17
